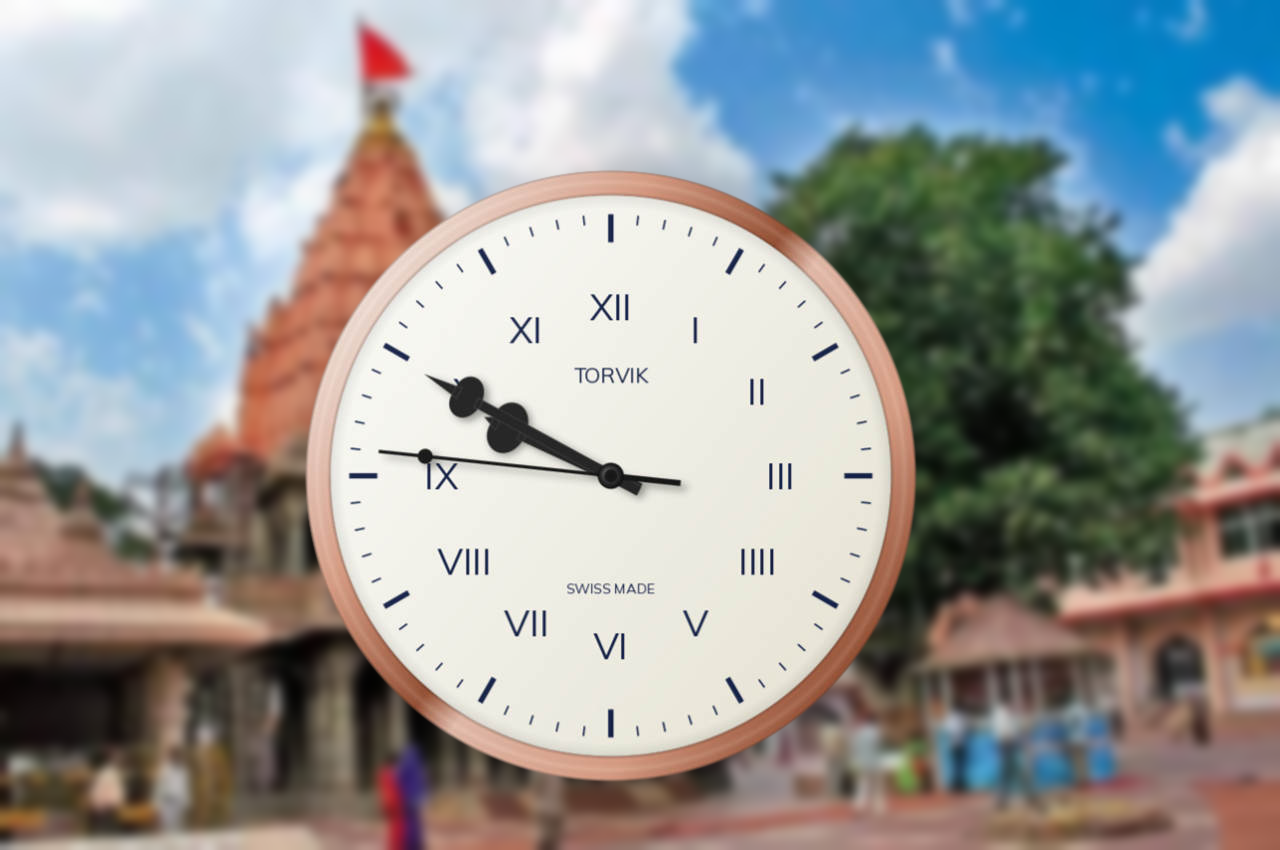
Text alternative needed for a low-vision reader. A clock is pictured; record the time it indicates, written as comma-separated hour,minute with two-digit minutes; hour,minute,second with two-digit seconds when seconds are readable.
9,49,46
